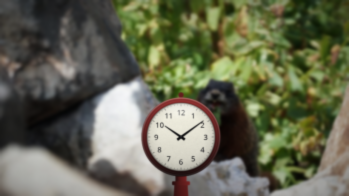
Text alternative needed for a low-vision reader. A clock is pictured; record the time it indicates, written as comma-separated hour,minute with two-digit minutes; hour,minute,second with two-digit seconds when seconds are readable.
10,09
